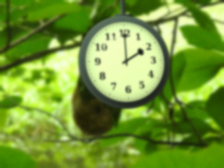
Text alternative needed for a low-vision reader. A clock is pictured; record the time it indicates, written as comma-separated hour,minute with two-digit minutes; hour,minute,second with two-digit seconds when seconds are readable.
2,00
